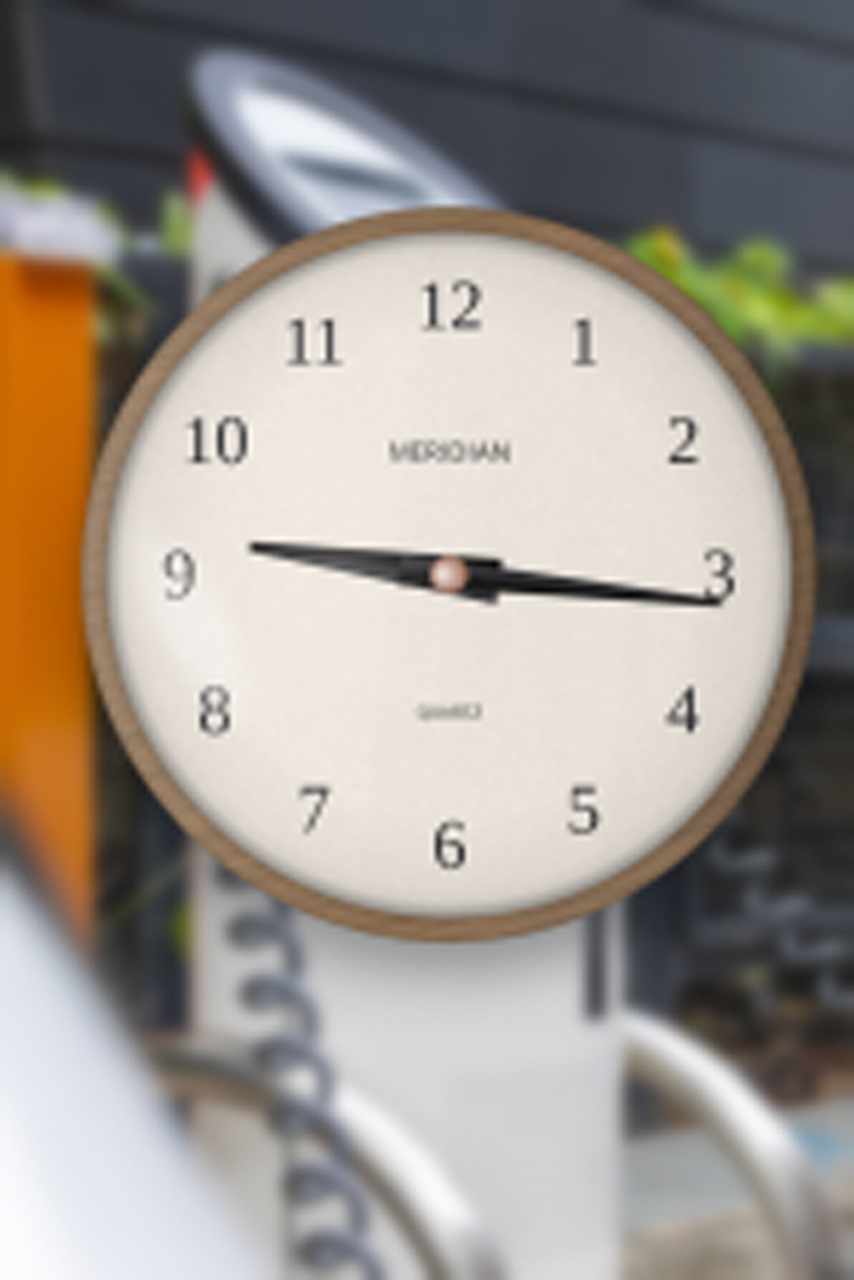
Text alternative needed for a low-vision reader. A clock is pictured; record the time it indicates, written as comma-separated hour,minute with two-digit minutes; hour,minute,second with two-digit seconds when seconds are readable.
9,16
